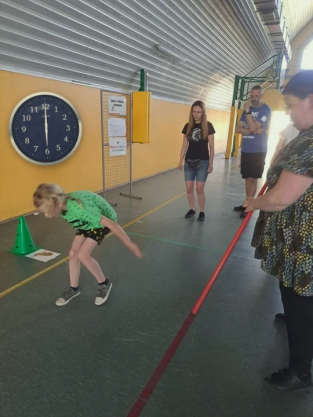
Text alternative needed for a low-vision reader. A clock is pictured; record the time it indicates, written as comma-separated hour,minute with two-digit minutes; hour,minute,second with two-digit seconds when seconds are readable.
6,00
